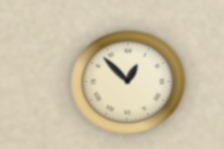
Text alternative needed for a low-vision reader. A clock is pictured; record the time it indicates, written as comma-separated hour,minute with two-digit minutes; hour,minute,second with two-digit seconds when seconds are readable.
12,53
